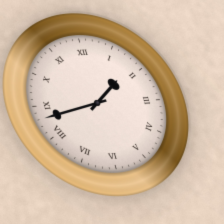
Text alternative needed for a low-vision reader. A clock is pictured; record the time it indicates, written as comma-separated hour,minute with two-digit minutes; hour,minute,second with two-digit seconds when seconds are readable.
1,43
